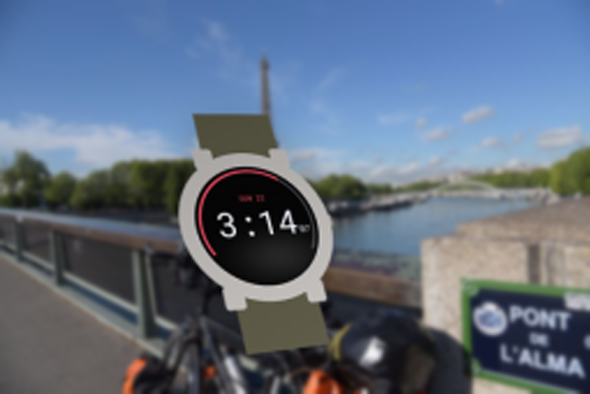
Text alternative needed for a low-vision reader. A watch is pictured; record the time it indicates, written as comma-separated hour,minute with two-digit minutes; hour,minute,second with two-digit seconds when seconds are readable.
3,14
